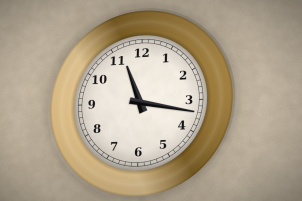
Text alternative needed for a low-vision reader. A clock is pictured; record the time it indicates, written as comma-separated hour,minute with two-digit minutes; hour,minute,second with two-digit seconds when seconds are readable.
11,17
